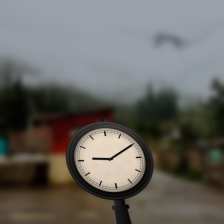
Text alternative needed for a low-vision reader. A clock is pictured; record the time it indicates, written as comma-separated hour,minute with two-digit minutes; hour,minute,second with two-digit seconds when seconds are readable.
9,10
